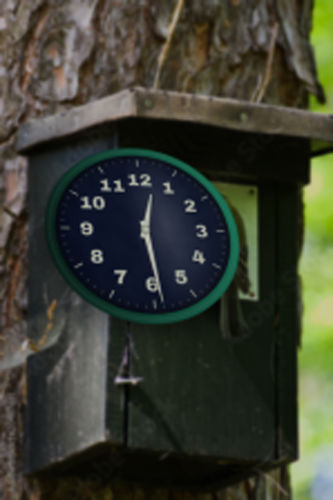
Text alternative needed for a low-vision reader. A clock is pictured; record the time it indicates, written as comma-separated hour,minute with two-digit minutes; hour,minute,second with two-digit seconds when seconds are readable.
12,29
